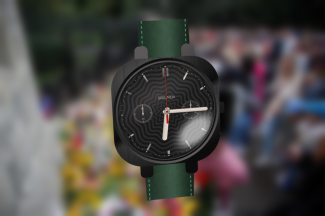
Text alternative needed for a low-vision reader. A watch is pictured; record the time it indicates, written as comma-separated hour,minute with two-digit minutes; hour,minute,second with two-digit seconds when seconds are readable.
6,15
